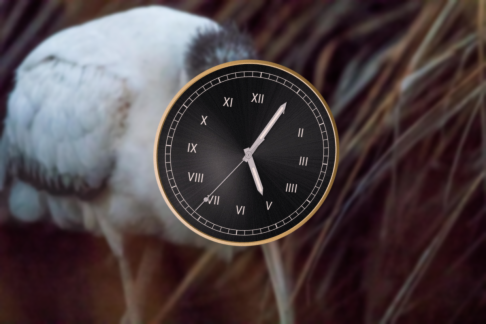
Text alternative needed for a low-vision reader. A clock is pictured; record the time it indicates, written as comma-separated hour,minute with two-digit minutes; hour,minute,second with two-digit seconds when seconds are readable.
5,04,36
